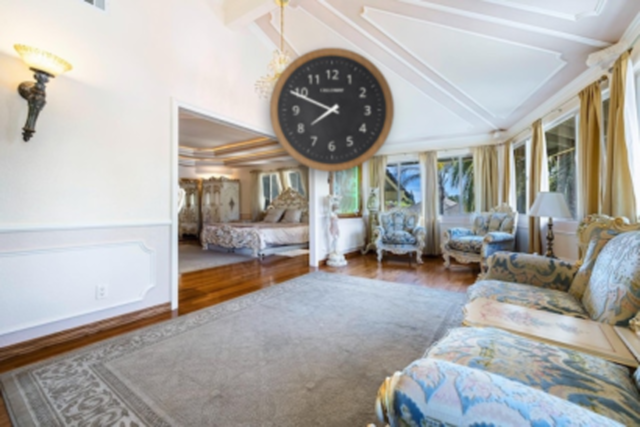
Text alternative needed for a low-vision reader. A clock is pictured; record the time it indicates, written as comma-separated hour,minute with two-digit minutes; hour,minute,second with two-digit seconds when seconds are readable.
7,49
